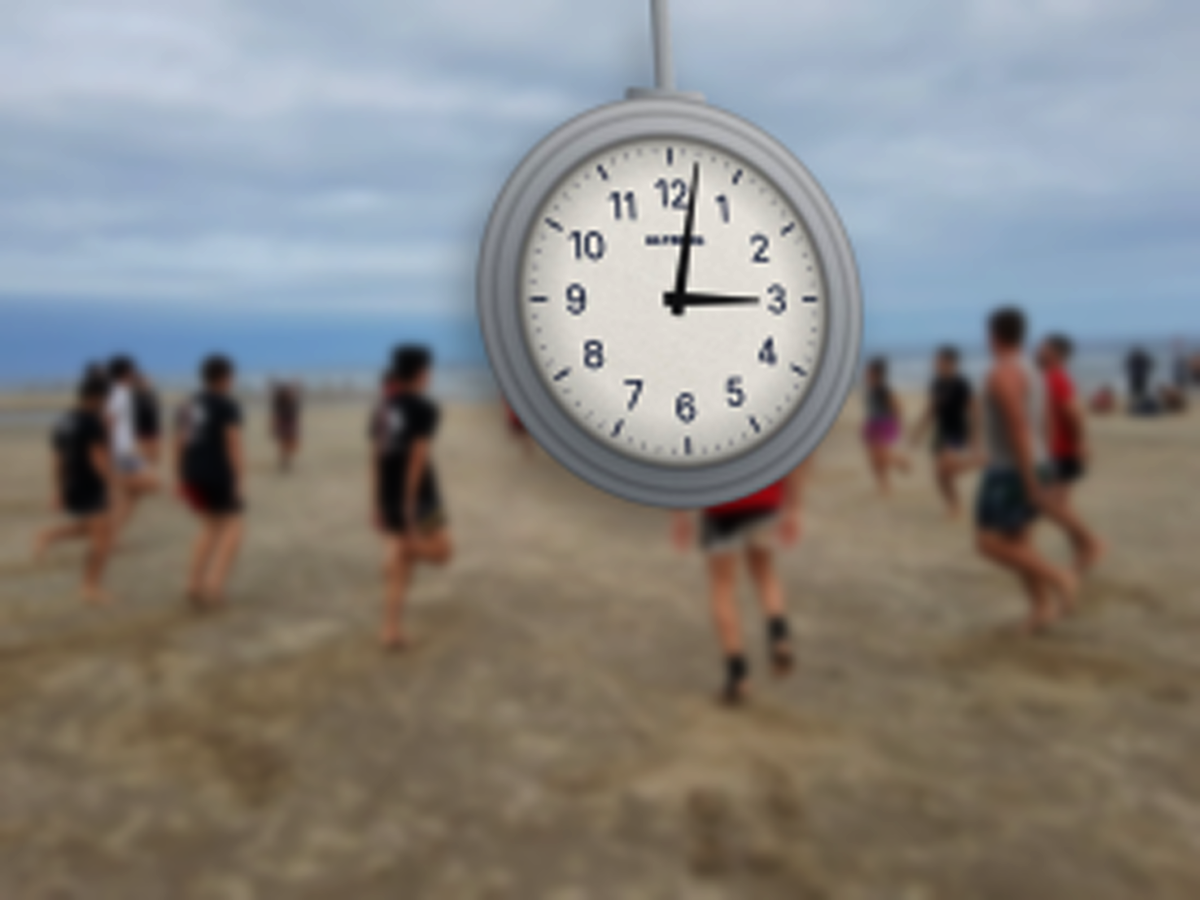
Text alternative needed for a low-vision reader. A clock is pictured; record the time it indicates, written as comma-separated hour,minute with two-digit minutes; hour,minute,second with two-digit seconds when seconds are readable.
3,02
